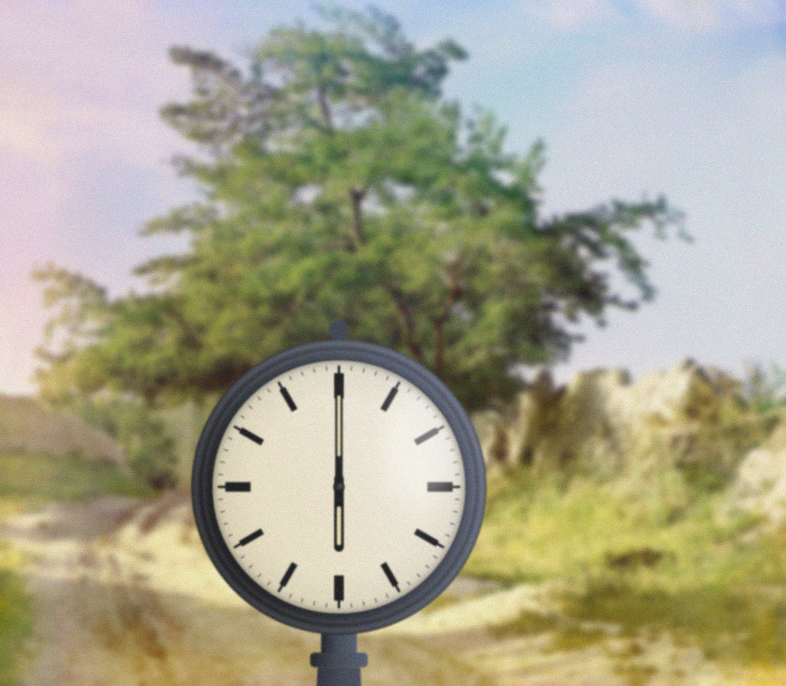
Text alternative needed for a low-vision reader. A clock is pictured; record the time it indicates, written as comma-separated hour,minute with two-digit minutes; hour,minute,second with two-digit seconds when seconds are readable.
6,00
